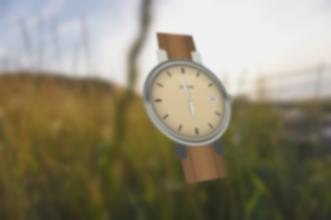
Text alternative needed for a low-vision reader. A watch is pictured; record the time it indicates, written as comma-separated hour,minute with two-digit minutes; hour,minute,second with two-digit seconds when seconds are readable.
5,59
